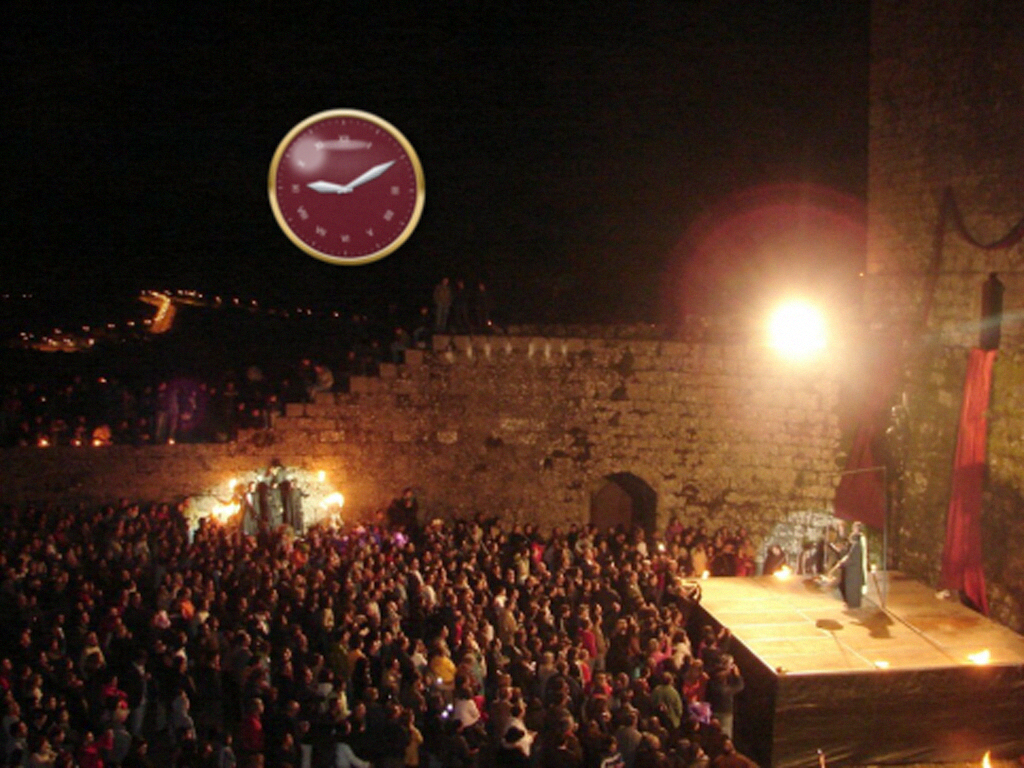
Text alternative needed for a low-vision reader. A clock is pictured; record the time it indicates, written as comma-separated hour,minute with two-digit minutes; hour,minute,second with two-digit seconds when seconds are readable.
9,10
